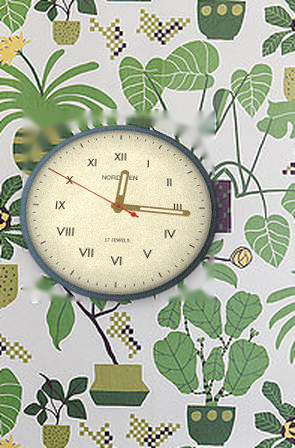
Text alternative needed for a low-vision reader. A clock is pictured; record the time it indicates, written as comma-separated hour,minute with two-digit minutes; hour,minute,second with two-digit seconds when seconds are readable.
12,15,50
